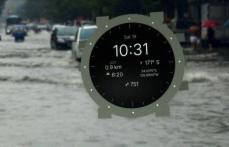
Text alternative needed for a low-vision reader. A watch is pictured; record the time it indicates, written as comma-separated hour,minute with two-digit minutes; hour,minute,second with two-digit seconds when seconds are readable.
10,31
